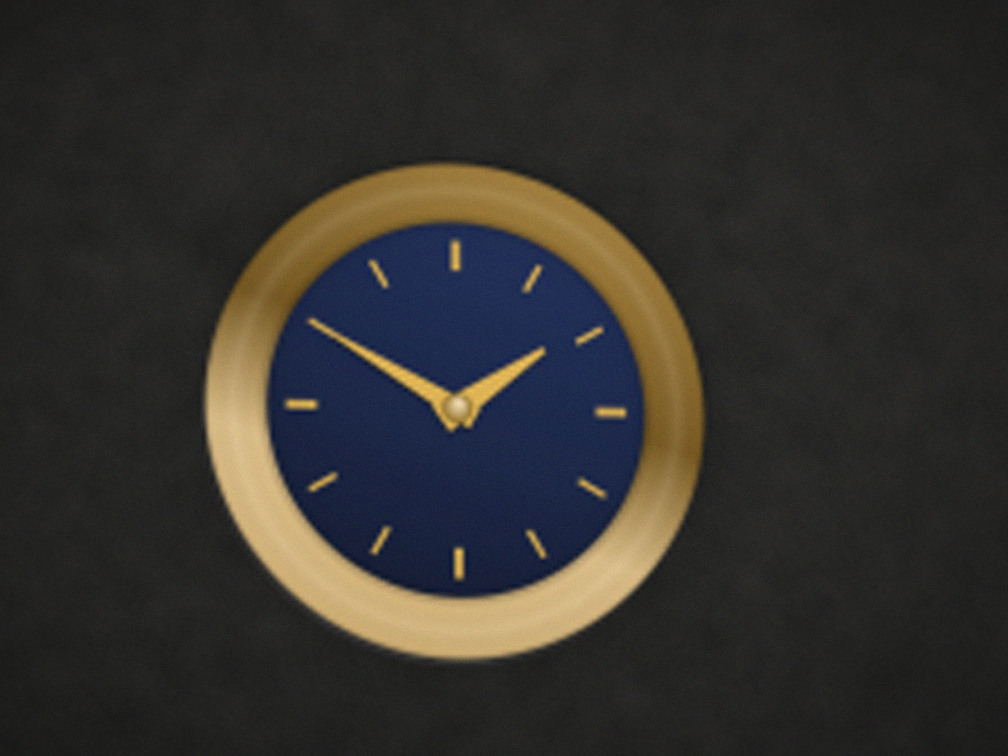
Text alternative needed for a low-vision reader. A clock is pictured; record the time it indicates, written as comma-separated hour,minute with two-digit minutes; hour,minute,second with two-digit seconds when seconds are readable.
1,50
